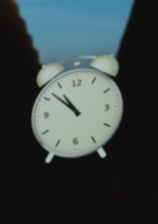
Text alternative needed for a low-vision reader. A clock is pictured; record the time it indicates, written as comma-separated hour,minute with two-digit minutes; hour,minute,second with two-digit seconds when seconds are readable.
10,52
